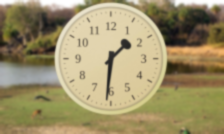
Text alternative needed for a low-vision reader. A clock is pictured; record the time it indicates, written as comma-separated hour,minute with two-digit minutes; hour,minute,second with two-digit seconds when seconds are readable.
1,31
